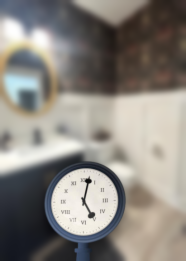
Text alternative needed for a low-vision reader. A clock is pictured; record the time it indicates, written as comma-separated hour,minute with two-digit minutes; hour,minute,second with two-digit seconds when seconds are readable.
5,02
